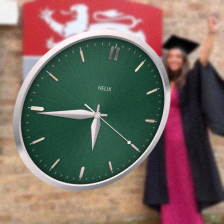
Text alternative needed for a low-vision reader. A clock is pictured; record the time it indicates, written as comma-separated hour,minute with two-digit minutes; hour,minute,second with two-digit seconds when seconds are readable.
5,44,20
